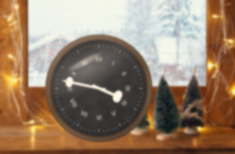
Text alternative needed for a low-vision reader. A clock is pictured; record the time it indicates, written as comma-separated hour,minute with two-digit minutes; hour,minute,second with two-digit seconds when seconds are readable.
3,47
